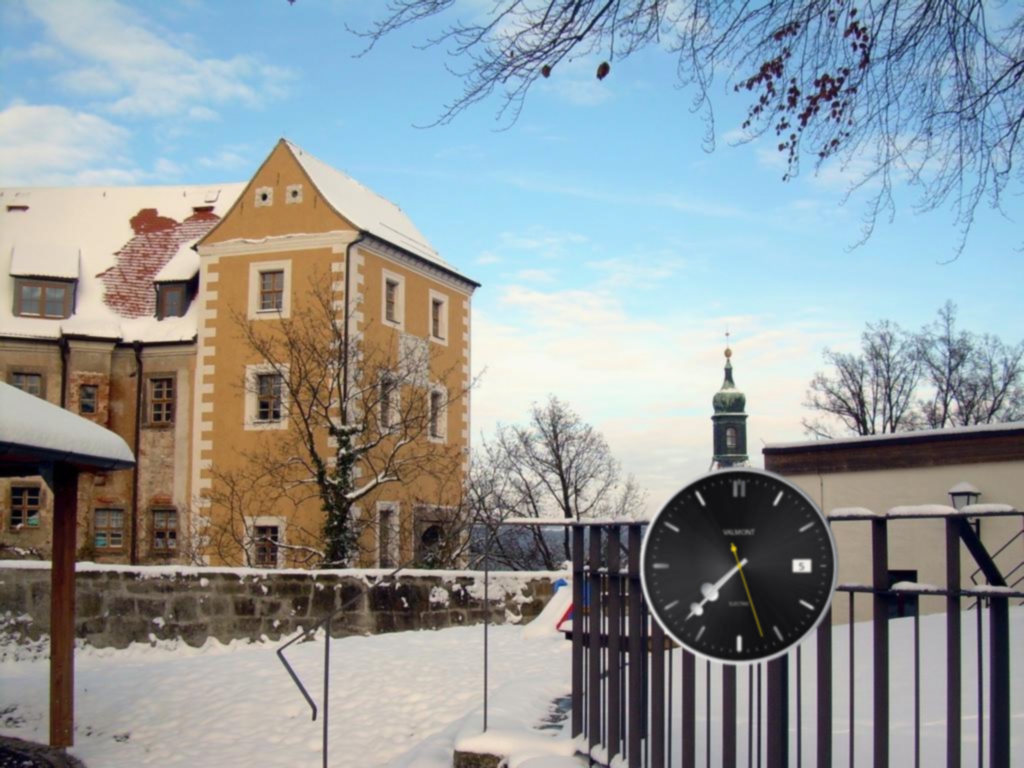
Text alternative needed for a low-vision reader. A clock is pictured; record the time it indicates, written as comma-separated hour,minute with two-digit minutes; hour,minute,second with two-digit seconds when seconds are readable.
7,37,27
